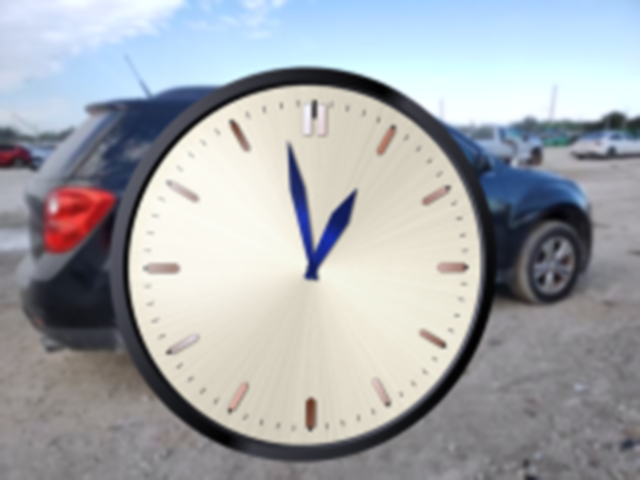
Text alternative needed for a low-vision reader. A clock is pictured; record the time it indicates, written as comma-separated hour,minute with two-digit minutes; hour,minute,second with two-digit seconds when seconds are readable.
12,58
